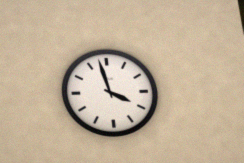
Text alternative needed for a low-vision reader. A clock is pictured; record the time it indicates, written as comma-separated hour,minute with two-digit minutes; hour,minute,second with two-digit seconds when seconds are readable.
3,58
